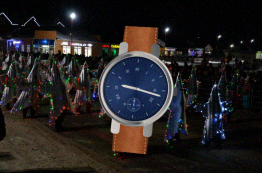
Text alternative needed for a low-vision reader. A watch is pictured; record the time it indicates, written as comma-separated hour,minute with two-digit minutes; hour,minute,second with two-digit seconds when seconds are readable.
9,17
